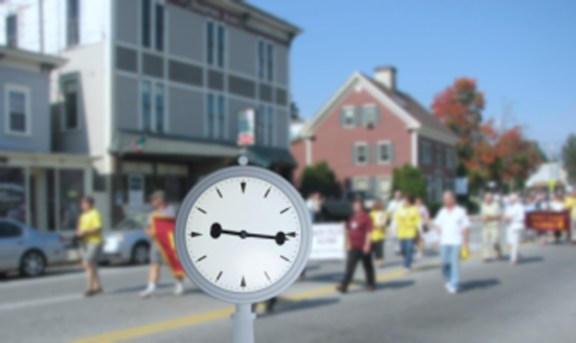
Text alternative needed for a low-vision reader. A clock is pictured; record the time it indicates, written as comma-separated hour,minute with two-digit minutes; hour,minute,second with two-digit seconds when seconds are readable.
9,16
